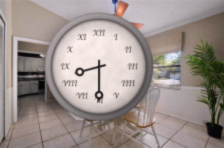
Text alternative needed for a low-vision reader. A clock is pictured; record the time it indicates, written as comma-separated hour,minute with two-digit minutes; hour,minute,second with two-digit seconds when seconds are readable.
8,30
